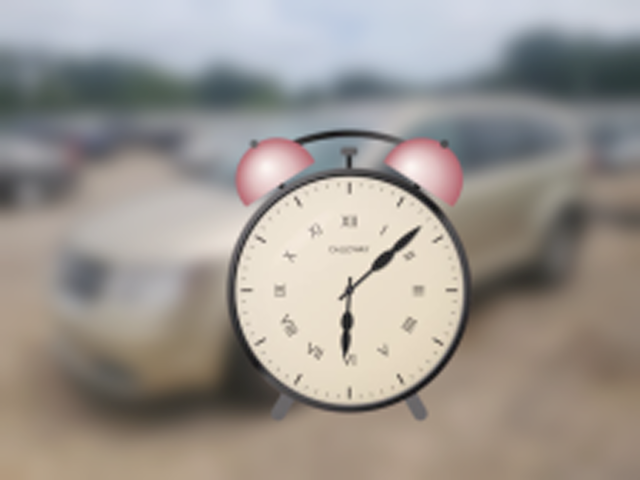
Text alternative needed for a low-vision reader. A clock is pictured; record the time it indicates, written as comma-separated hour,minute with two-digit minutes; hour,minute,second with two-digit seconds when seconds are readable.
6,08
